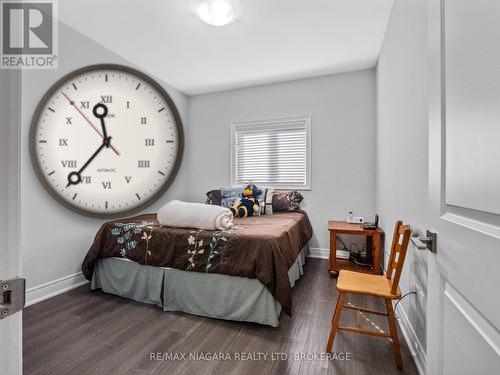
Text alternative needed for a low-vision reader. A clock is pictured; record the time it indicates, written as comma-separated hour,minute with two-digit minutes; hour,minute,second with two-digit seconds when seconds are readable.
11,36,53
